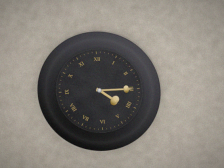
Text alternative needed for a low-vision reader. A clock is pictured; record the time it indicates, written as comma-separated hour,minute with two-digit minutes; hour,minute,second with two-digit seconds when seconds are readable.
4,15
